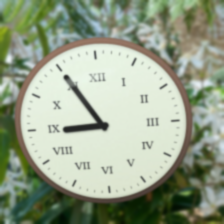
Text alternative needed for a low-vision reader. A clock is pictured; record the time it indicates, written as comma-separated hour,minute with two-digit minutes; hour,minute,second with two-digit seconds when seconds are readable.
8,55
